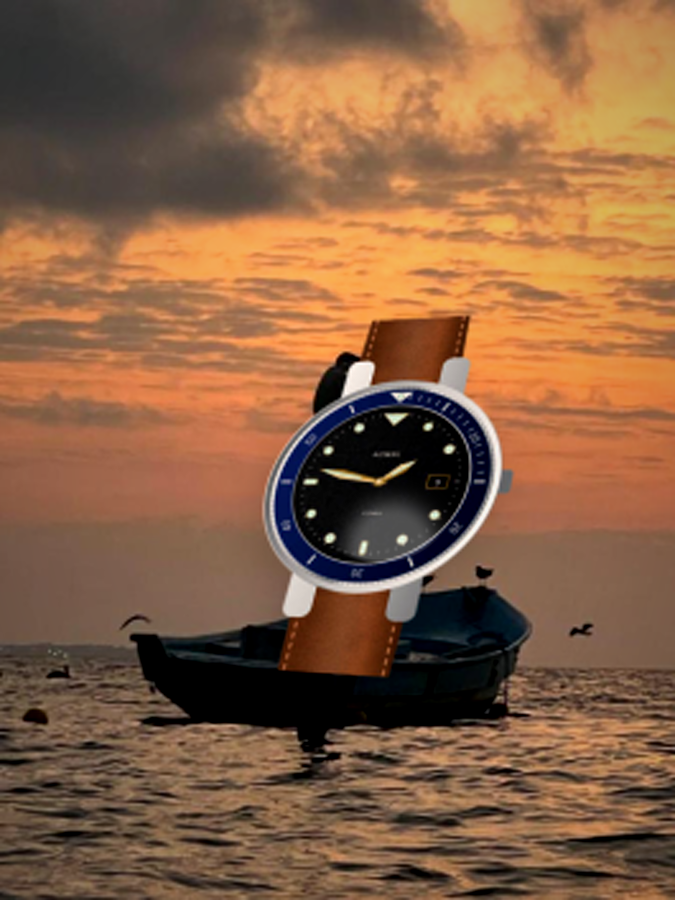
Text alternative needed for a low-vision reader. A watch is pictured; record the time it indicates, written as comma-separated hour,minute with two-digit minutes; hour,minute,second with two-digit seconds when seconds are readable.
1,47
